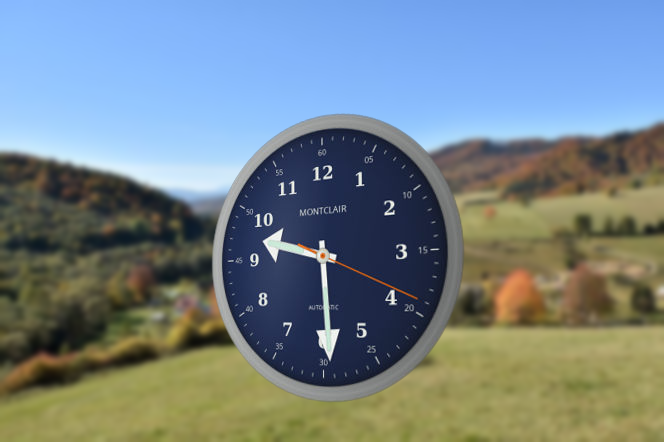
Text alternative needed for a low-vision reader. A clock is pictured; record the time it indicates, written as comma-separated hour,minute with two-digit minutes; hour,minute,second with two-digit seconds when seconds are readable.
9,29,19
